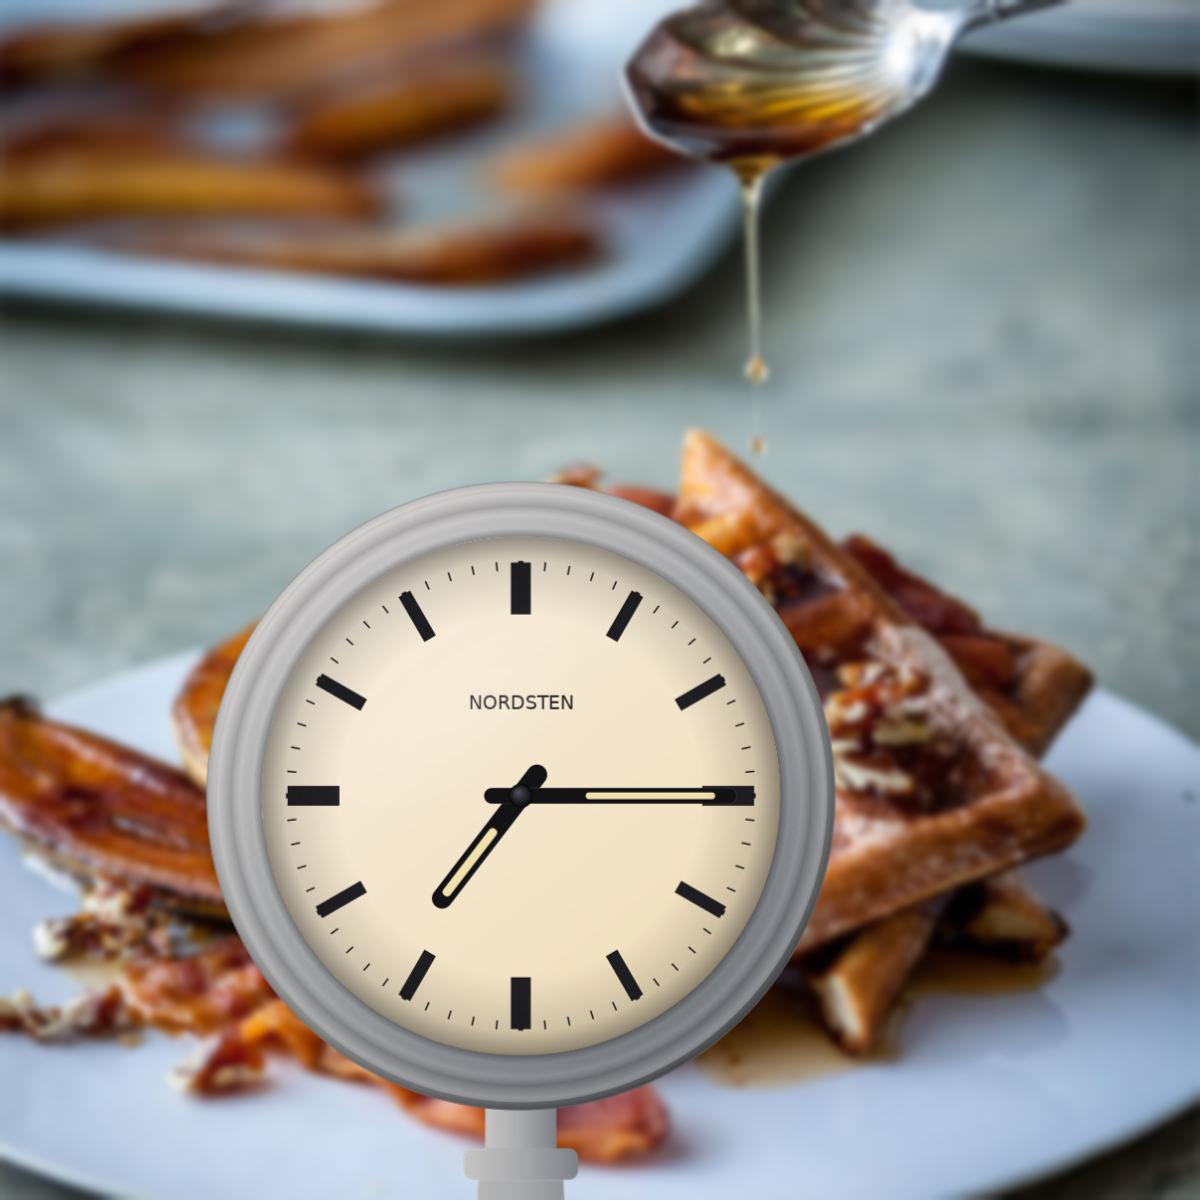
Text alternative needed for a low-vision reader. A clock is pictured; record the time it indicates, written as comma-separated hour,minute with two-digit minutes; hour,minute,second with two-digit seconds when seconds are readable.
7,15
